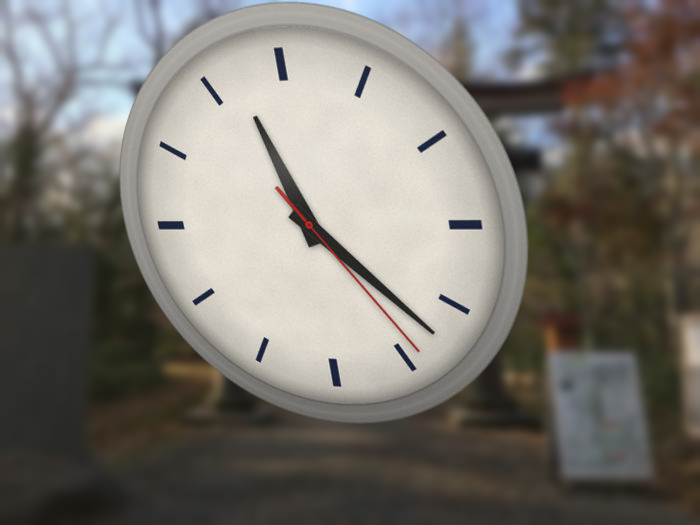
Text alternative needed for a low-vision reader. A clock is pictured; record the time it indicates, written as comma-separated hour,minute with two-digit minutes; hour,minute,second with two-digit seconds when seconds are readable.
11,22,24
